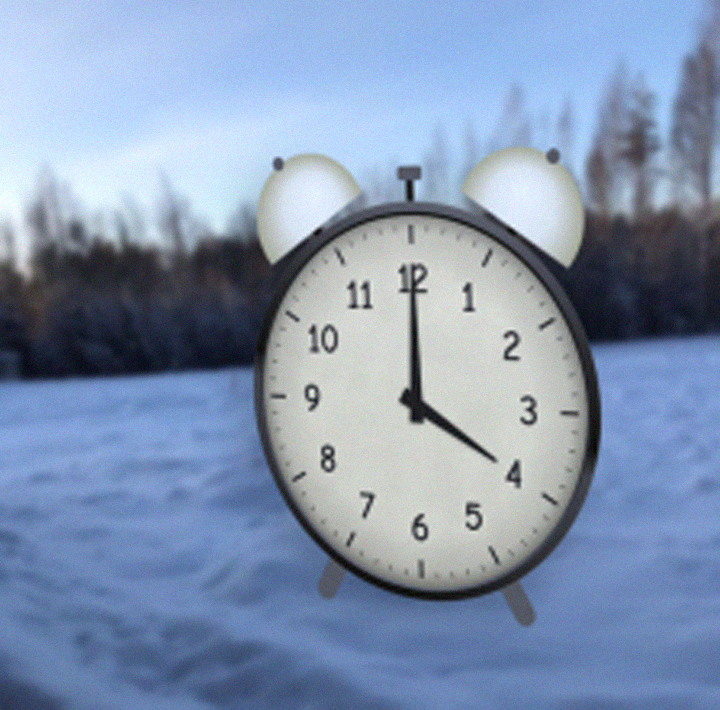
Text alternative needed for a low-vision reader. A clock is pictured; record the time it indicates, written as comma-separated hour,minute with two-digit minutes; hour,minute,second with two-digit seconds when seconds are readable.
4,00
